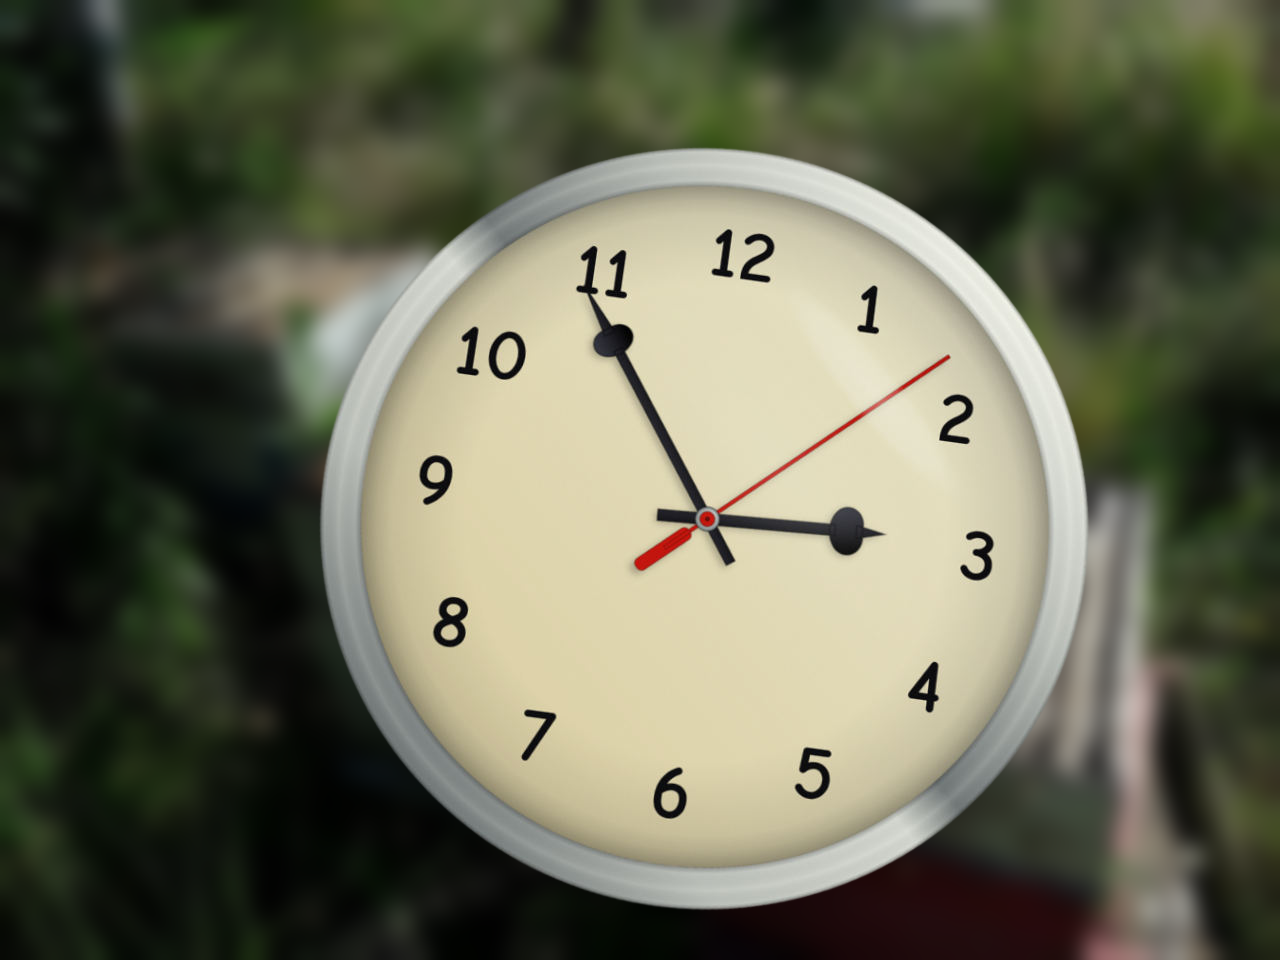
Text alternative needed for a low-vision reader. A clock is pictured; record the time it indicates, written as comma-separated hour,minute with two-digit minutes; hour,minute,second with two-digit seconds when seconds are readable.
2,54,08
